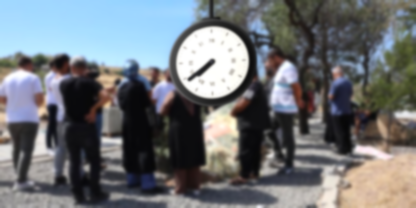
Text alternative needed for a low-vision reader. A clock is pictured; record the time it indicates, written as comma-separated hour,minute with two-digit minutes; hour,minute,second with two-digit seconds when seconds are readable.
7,39
